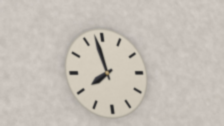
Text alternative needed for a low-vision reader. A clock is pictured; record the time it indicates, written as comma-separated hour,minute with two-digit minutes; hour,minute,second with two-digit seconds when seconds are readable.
7,58
